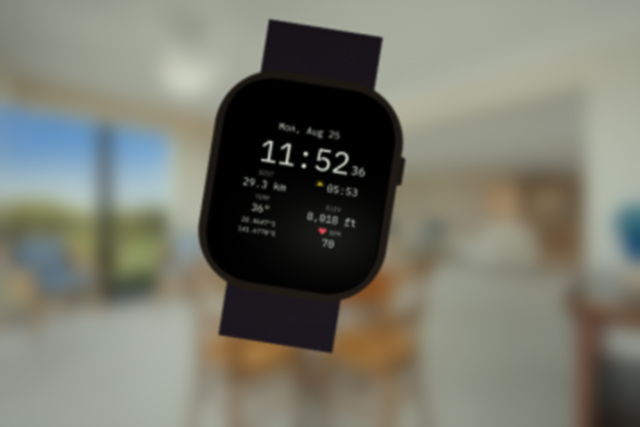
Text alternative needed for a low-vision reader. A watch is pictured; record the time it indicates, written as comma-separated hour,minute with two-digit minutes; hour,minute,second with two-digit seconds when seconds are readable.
11,52
